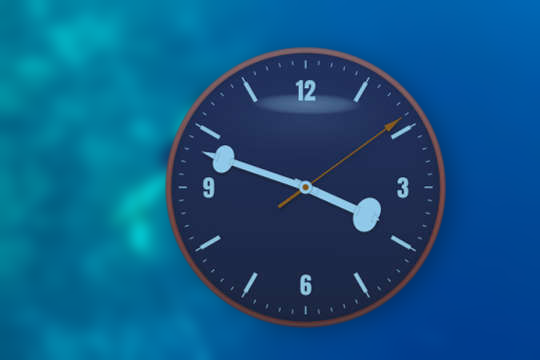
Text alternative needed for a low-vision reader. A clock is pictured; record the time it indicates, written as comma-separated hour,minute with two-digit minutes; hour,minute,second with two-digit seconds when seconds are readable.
3,48,09
